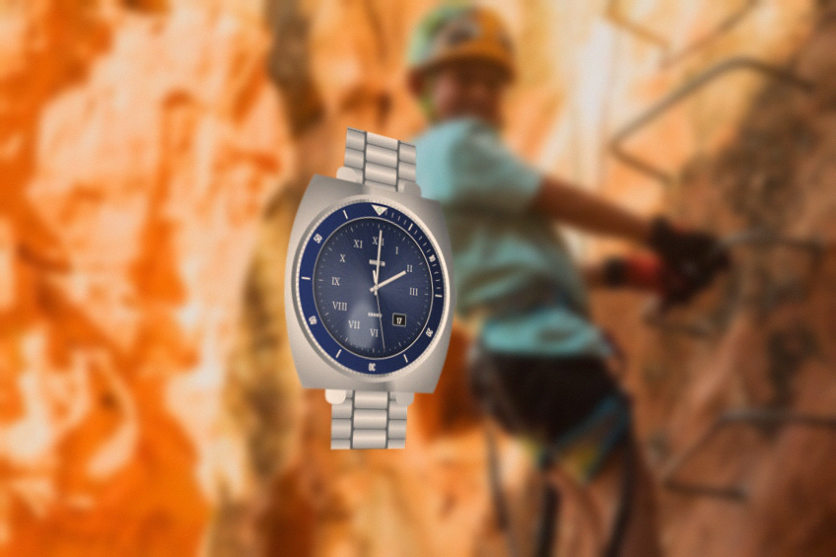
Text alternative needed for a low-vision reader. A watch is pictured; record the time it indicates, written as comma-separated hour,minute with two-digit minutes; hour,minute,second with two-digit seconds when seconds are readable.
2,00,28
